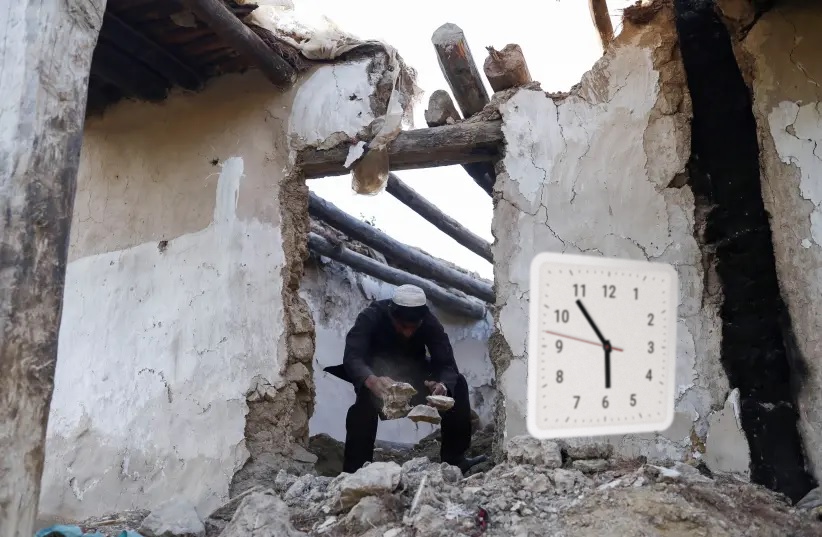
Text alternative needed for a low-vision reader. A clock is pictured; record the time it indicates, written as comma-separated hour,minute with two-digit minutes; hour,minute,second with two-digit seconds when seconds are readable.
5,53,47
